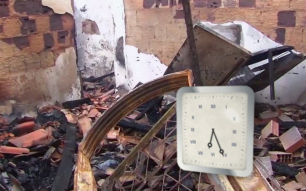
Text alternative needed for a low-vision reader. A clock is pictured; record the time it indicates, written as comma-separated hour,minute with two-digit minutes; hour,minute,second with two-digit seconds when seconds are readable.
6,26
